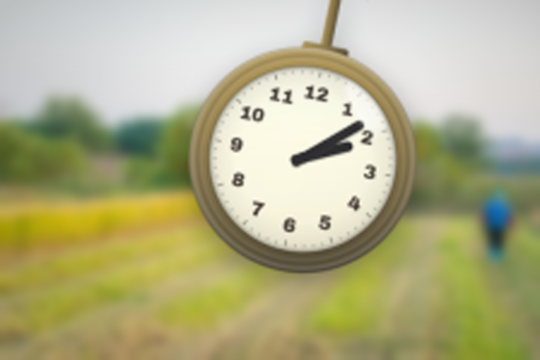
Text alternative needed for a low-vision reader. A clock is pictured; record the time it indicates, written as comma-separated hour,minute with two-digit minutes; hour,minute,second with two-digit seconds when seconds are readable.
2,08
